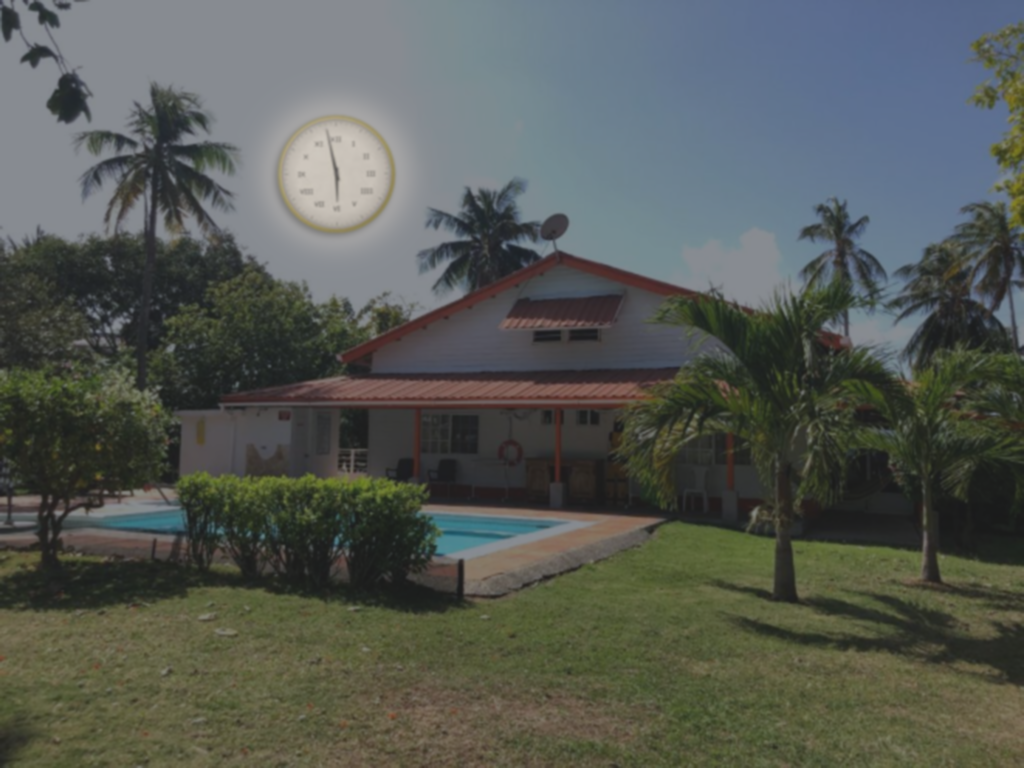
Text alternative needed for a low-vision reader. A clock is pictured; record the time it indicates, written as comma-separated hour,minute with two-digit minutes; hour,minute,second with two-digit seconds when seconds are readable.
5,58
